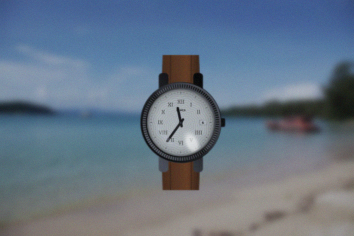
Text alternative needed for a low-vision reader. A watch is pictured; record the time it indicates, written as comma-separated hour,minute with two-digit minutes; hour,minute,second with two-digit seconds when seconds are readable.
11,36
